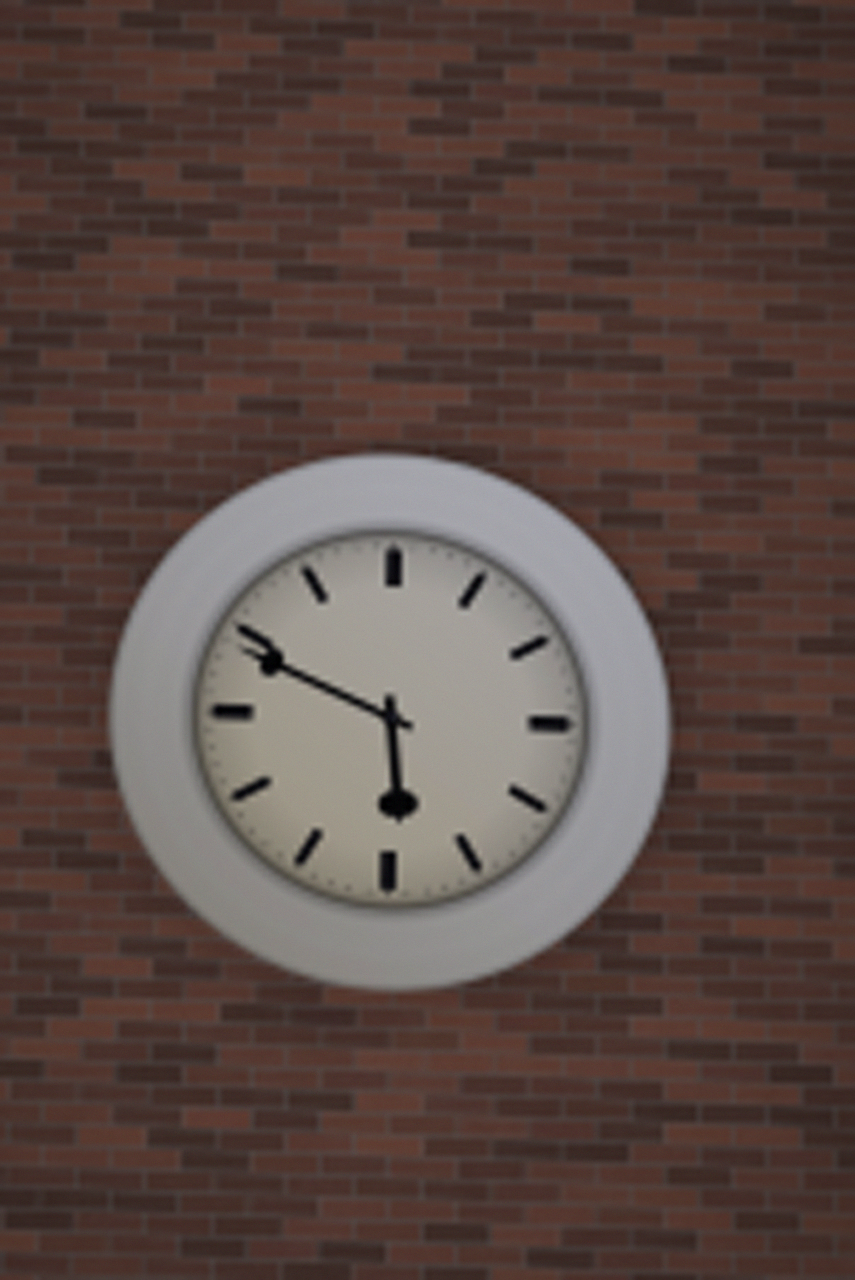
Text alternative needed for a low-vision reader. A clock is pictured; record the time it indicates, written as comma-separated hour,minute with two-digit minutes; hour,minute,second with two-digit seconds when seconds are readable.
5,49
